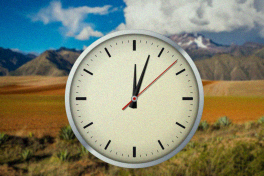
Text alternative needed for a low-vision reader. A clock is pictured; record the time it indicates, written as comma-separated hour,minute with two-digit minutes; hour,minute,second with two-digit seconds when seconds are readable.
12,03,08
